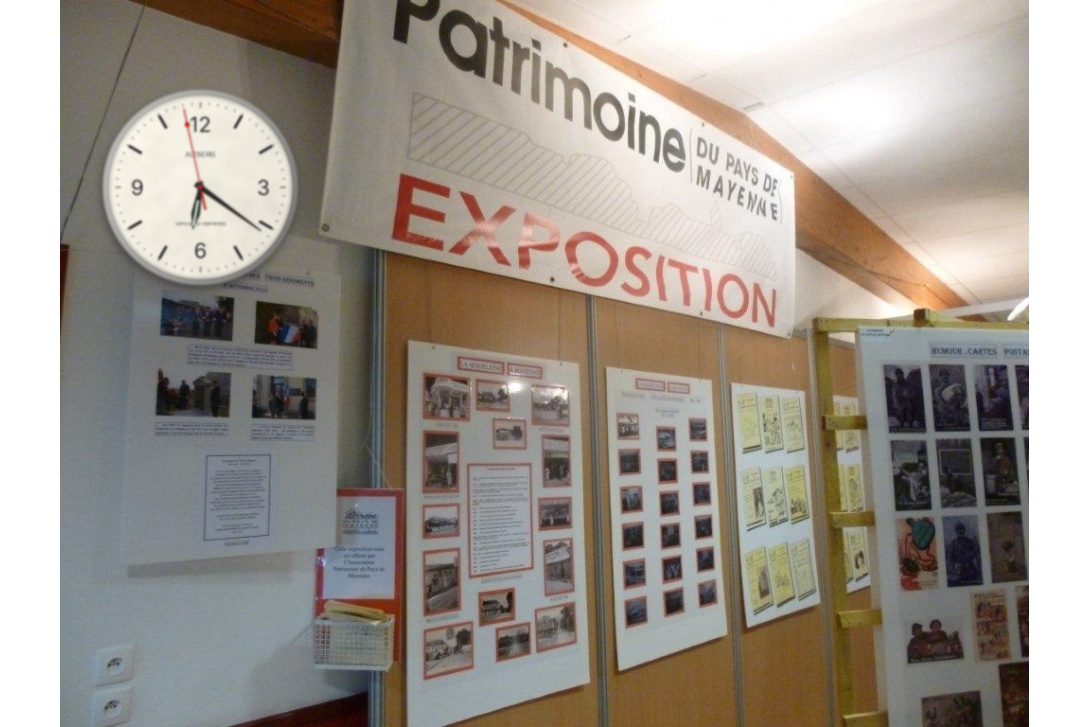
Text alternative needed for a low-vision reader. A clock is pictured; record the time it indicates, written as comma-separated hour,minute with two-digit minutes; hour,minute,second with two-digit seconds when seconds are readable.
6,20,58
